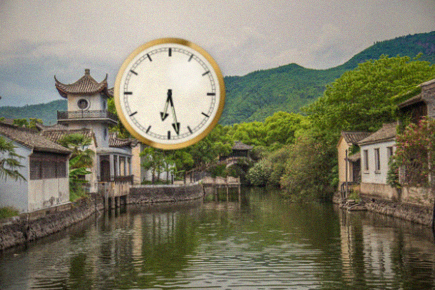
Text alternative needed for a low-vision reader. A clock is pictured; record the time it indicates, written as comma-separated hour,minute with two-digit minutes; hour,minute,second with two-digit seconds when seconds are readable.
6,28
